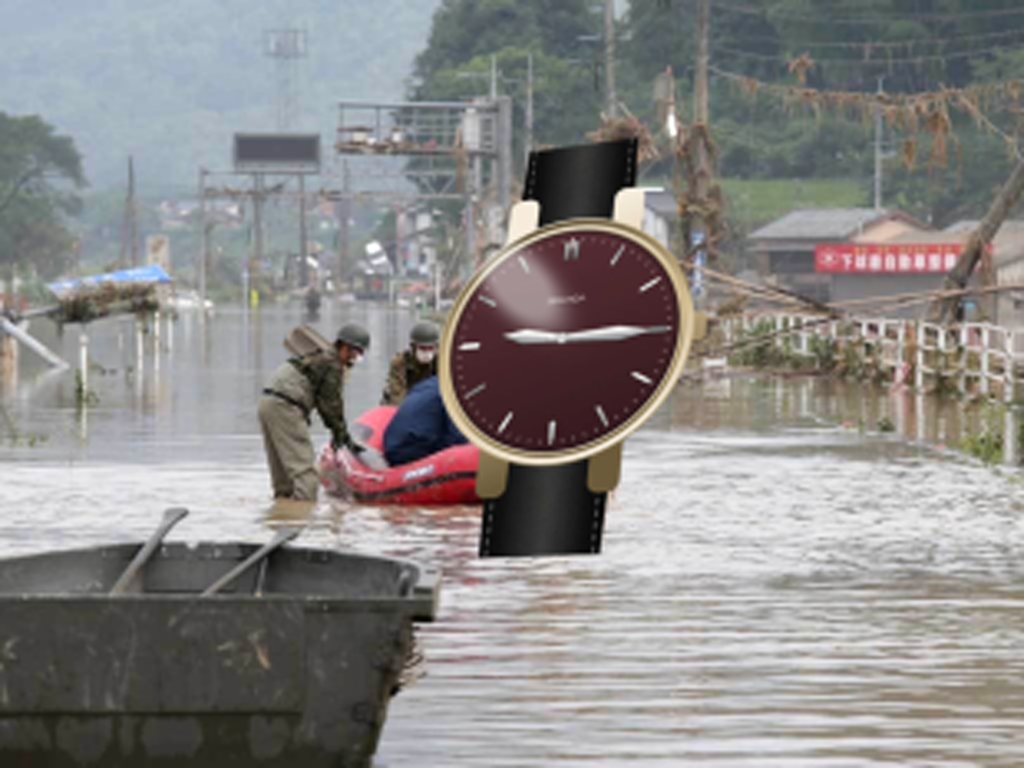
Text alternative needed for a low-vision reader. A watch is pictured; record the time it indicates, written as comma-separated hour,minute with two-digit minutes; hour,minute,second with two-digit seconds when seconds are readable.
9,15
